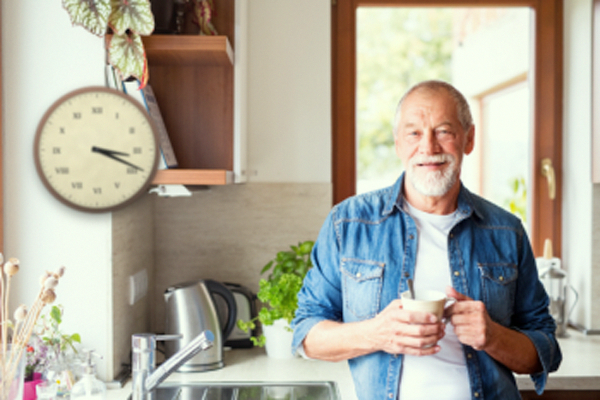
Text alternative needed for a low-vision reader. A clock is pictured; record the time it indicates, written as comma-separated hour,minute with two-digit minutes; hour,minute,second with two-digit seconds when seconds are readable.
3,19
